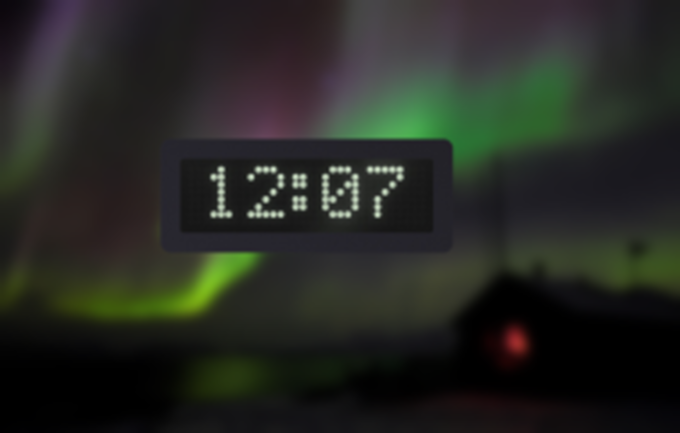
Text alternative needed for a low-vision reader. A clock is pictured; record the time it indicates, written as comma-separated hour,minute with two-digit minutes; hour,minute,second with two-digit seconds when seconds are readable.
12,07
